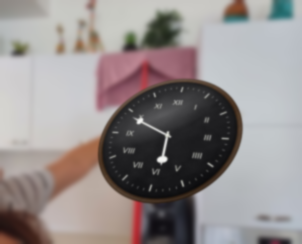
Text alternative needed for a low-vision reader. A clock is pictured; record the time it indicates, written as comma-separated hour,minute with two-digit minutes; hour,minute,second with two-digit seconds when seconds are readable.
5,49
